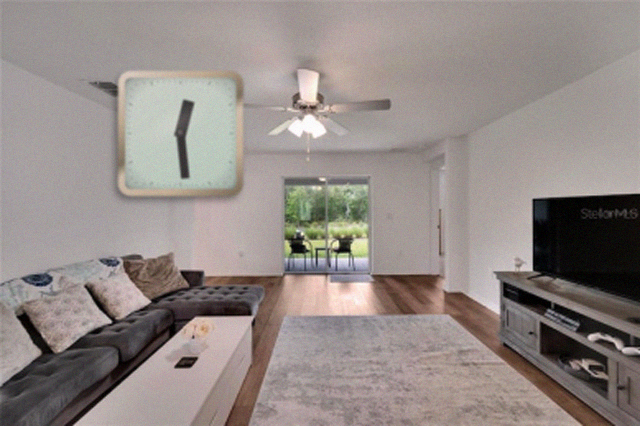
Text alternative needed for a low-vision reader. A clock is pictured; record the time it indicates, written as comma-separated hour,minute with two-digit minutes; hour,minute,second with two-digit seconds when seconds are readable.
12,29
